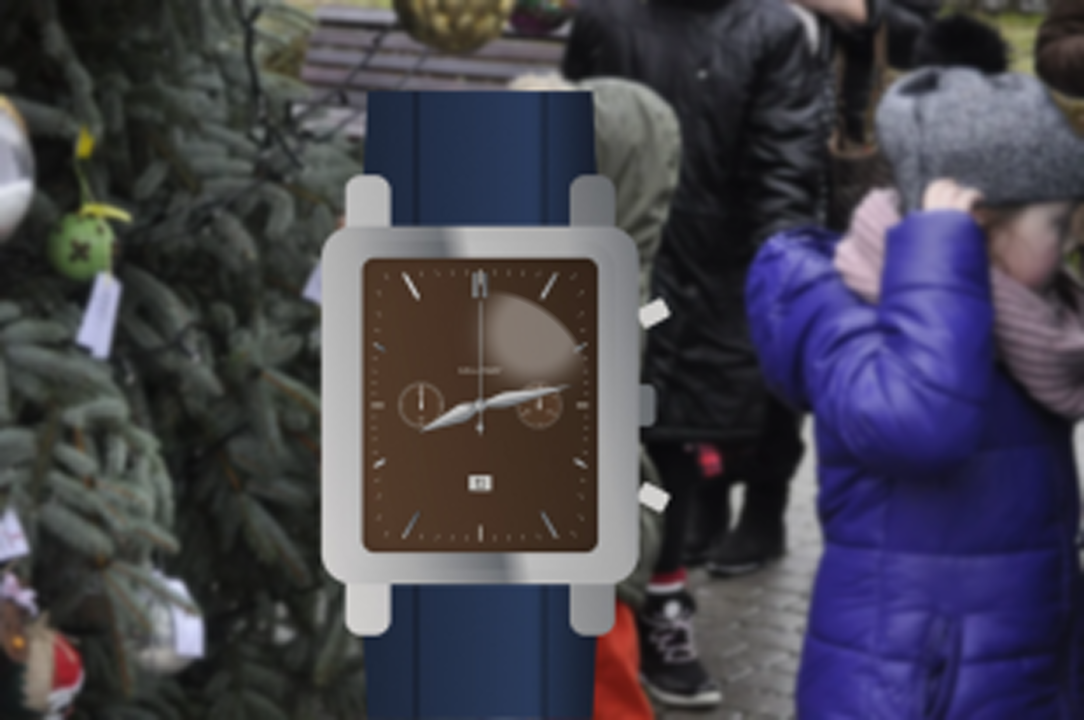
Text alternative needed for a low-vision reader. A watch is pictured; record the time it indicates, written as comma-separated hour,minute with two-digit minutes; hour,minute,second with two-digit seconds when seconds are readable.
8,13
